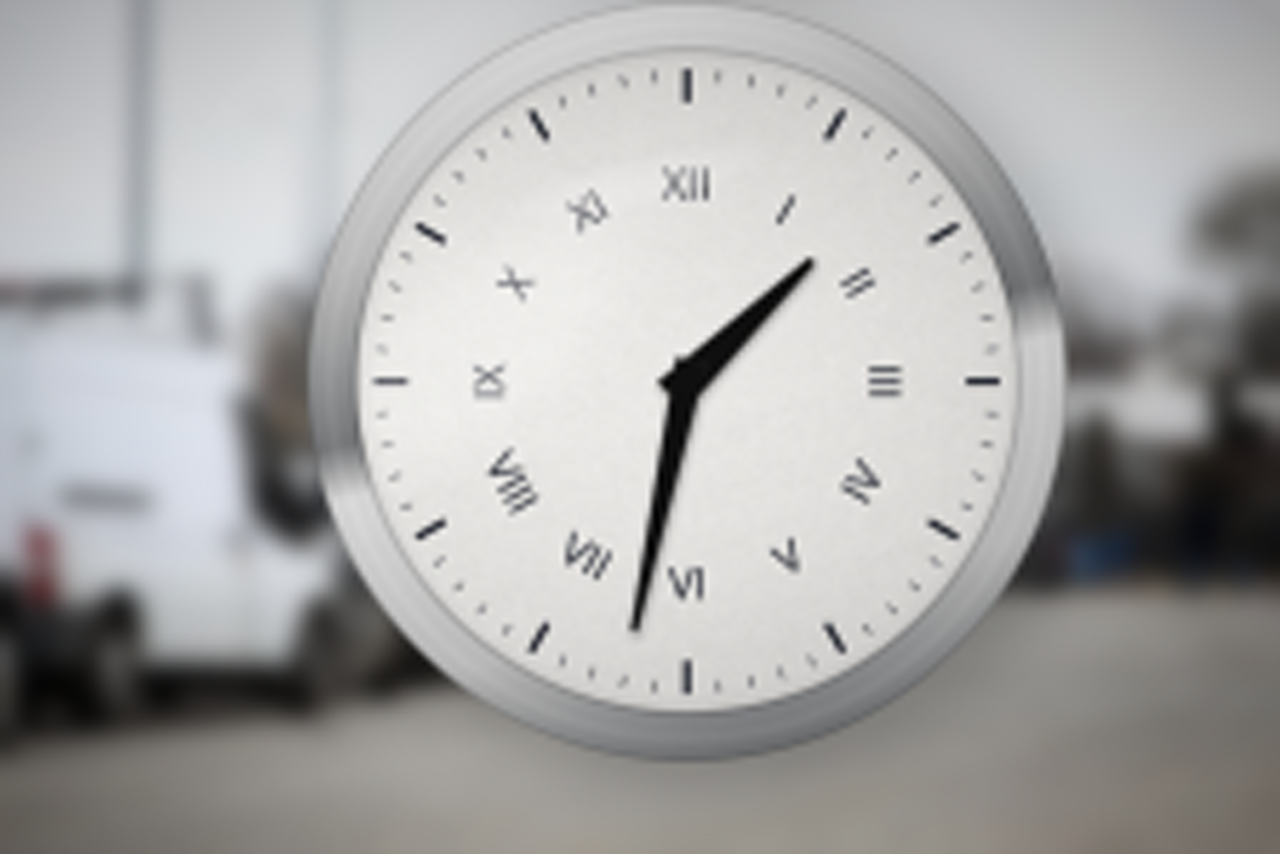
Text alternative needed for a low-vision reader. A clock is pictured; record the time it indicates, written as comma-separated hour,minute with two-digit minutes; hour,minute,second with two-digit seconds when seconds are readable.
1,32
